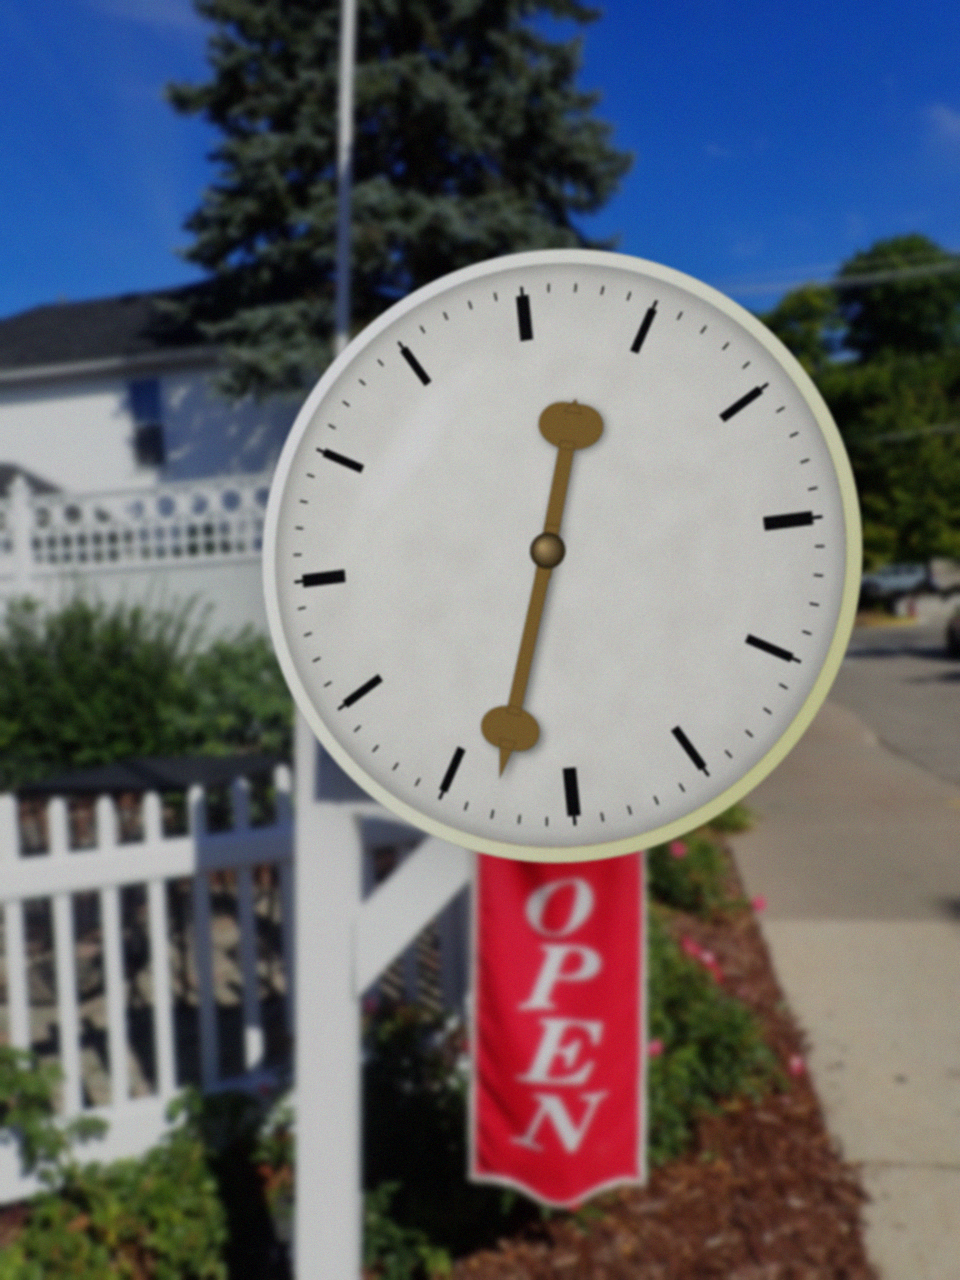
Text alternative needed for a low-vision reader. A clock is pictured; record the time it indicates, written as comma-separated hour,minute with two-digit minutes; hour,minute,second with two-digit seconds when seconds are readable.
12,33
